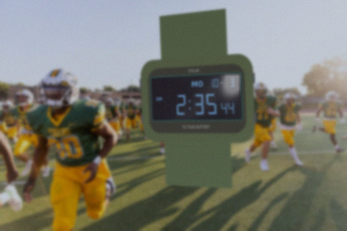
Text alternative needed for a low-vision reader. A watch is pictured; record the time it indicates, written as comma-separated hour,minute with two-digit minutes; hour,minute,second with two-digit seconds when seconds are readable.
2,35
